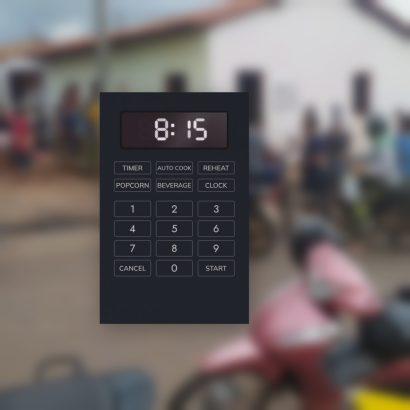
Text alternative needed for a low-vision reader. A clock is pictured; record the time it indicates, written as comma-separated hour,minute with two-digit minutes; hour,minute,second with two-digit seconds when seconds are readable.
8,15
